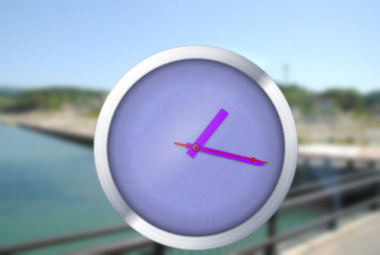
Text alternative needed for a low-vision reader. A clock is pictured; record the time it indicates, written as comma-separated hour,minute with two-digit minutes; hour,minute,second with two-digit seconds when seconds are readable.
1,17,17
